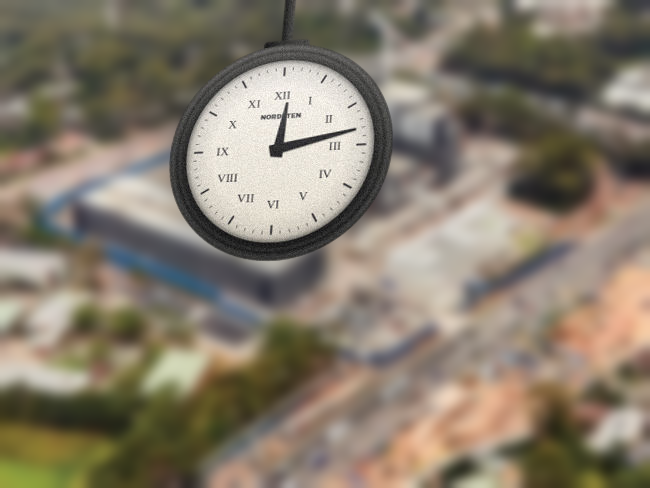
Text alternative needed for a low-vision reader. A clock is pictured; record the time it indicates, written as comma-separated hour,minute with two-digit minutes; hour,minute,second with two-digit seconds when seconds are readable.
12,13
